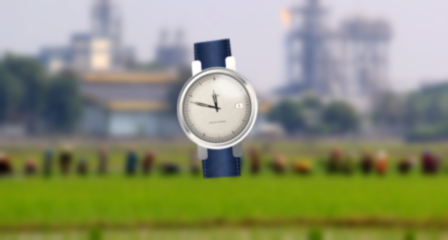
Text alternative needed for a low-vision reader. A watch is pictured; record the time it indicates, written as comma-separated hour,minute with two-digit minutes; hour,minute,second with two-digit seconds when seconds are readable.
11,48
